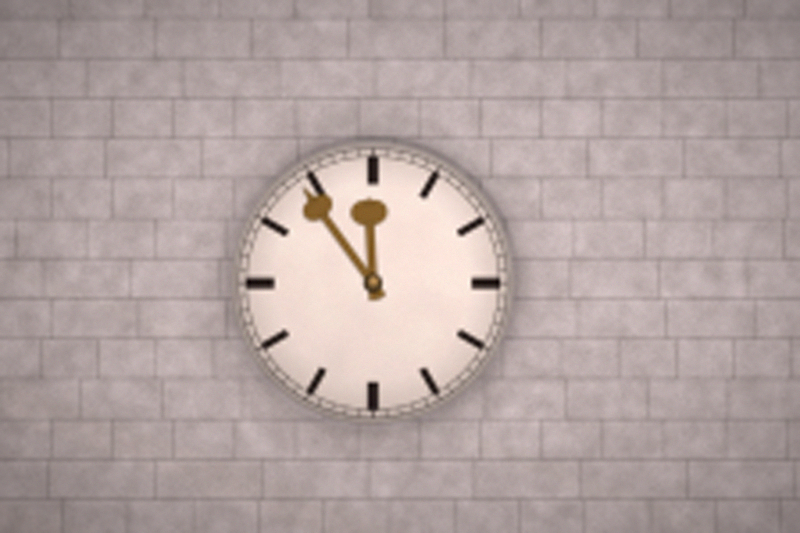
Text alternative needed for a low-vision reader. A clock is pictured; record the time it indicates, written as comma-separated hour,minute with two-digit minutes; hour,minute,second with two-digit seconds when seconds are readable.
11,54
